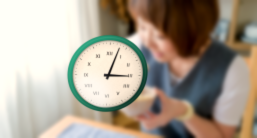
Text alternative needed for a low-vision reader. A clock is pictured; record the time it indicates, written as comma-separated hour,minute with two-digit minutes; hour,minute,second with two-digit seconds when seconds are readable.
3,03
